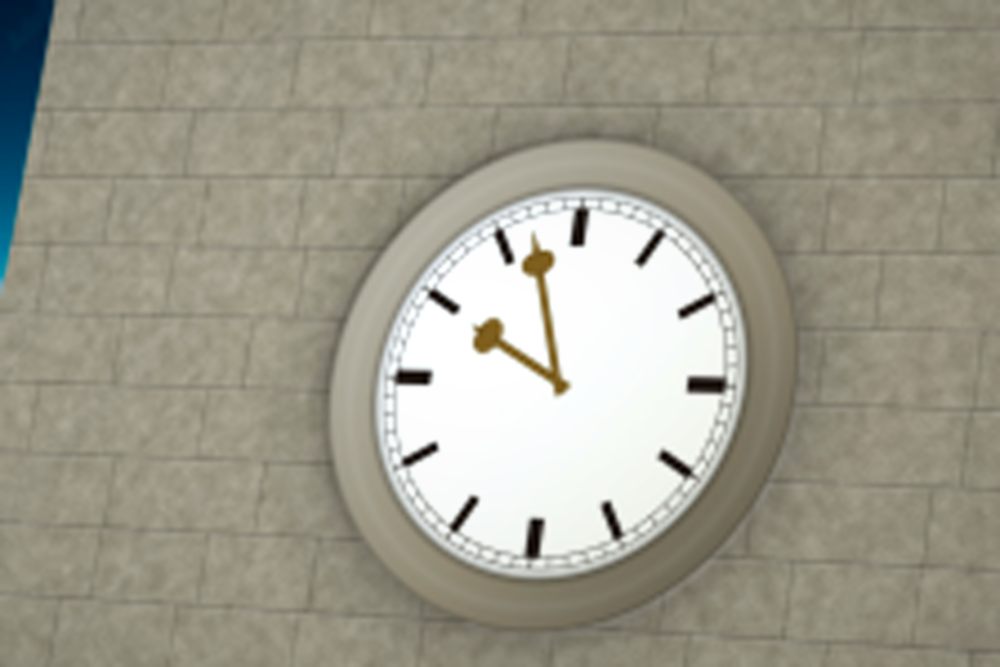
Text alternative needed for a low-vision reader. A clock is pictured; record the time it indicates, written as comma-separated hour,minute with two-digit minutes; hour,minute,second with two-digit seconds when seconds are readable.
9,57
